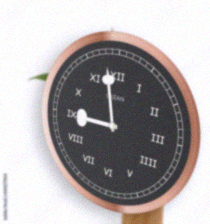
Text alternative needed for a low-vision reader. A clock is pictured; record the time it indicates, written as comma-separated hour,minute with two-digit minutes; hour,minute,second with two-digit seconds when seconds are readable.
8,58
